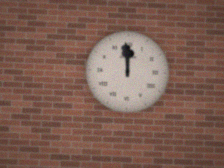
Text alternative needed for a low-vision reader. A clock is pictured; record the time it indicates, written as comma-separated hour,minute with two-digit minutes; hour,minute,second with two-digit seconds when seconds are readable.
11,59
